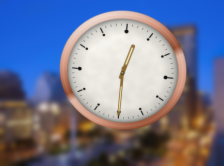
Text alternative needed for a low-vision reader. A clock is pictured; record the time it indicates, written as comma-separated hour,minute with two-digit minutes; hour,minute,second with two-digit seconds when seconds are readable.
12,30
